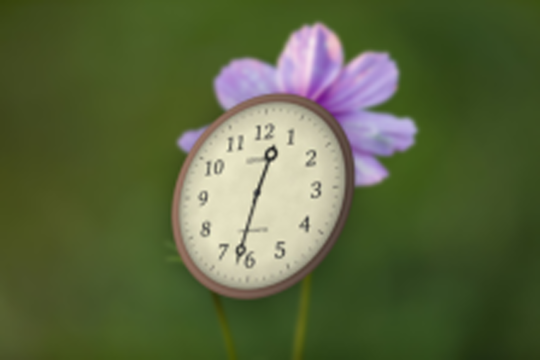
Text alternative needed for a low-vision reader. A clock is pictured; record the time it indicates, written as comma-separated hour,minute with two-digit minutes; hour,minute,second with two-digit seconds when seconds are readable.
12,32
